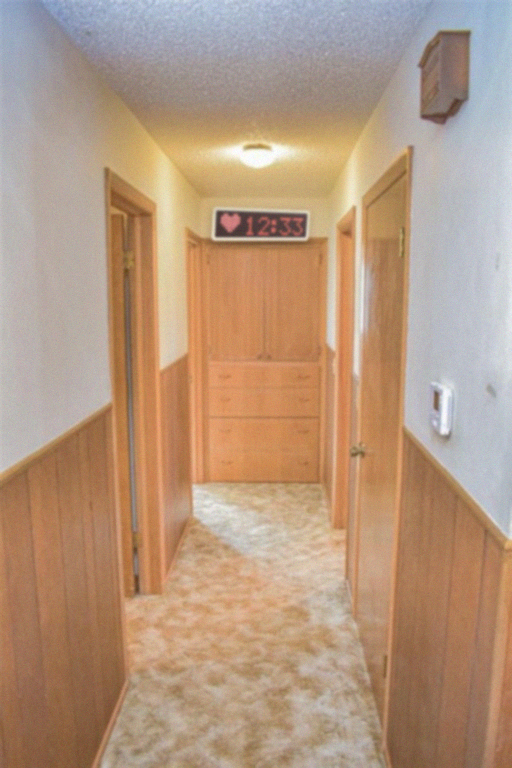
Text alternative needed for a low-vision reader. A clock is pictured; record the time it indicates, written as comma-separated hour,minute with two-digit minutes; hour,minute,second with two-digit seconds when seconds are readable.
12,33
